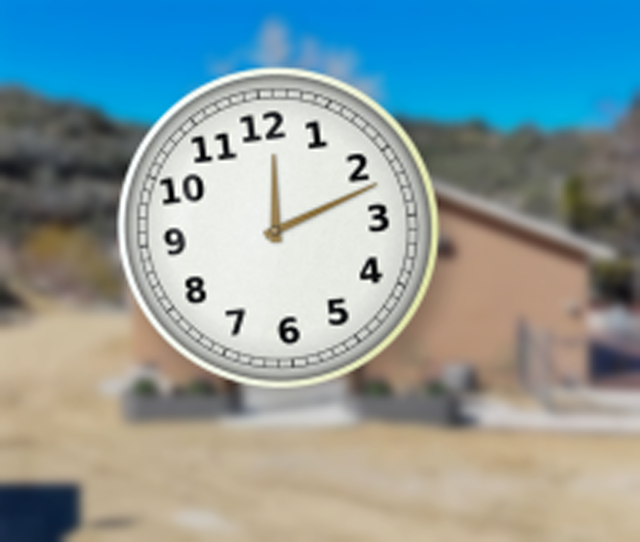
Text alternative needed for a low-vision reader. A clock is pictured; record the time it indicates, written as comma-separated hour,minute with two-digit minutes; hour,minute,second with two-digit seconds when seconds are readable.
12,12
